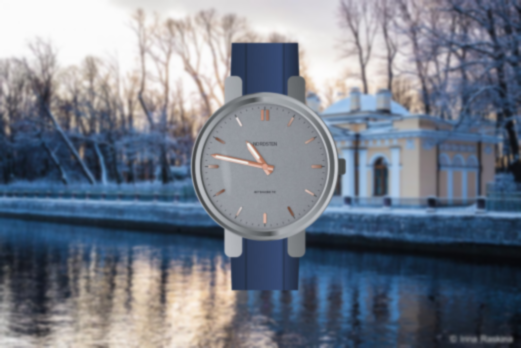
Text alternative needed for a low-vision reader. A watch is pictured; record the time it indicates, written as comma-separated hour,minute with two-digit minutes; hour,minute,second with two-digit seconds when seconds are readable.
10,47
